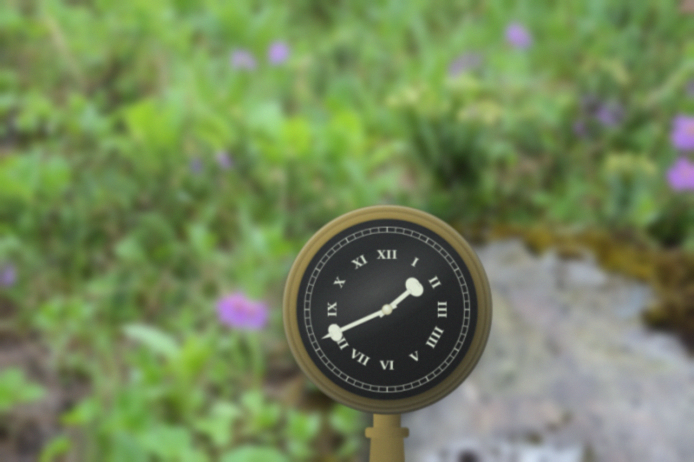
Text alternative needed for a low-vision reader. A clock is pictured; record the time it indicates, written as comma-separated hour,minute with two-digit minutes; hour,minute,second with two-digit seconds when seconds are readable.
1,41
